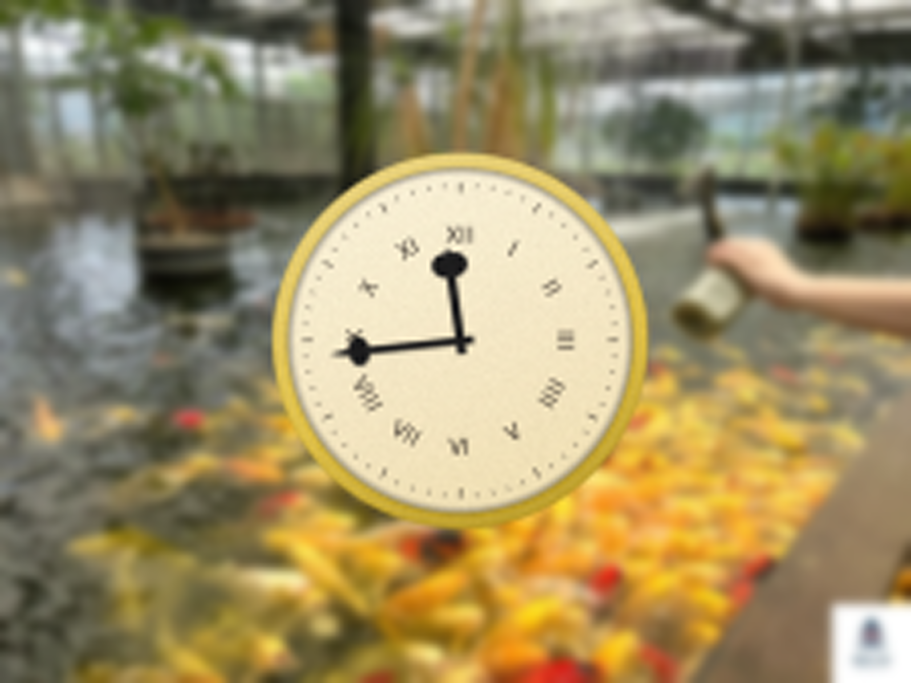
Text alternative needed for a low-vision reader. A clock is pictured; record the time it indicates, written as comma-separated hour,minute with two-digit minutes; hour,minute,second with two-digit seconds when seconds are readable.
11,44
